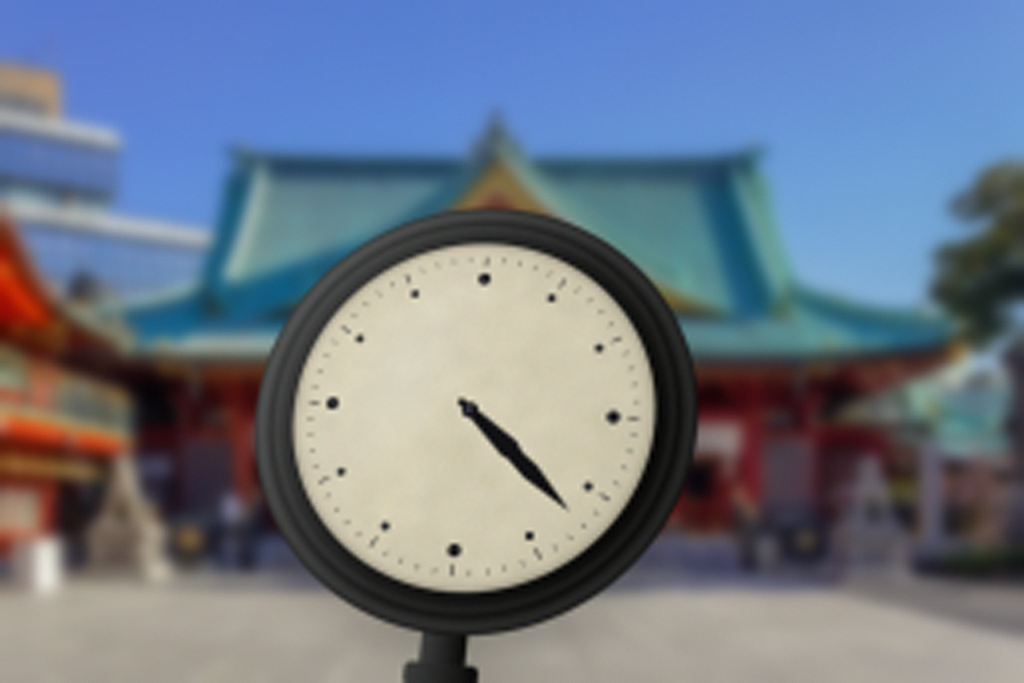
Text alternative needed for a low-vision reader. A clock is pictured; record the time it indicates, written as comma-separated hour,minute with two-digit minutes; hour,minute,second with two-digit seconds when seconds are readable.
4,22
